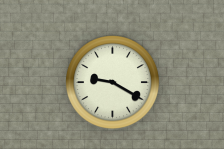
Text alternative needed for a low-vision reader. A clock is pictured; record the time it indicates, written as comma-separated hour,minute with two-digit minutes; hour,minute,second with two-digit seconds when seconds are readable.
9,20
